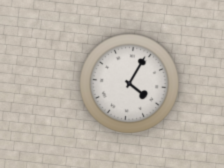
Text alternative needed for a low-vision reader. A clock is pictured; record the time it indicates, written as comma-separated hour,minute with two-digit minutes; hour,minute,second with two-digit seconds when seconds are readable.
4,04
